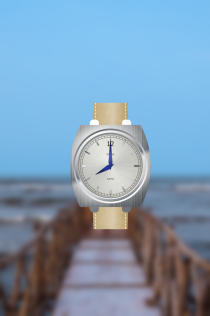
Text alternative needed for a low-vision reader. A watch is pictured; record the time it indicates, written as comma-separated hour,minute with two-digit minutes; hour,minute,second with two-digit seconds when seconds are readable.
8,00
